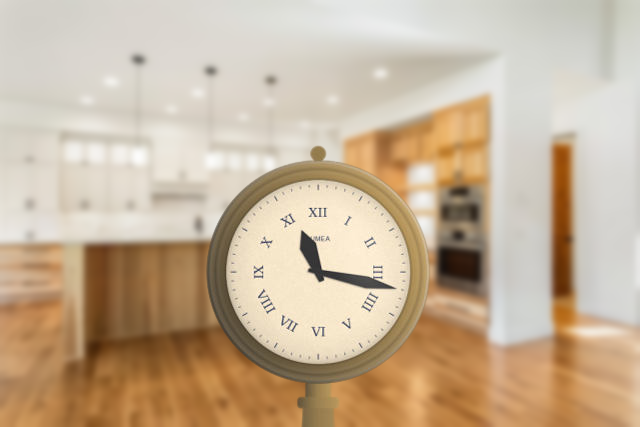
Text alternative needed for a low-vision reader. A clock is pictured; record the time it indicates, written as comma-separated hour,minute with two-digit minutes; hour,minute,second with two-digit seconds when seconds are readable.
11,17
